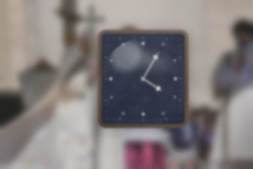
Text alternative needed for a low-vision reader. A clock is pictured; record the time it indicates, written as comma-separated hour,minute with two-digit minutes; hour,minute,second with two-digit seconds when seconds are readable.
4,05
